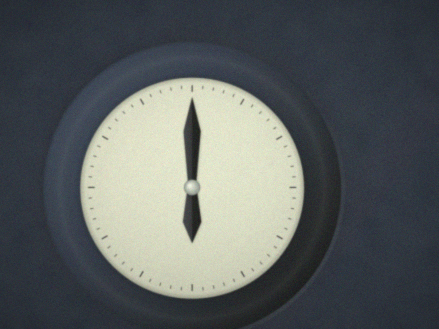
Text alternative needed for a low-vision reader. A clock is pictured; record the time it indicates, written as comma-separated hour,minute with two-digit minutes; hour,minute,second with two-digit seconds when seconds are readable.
6,00
